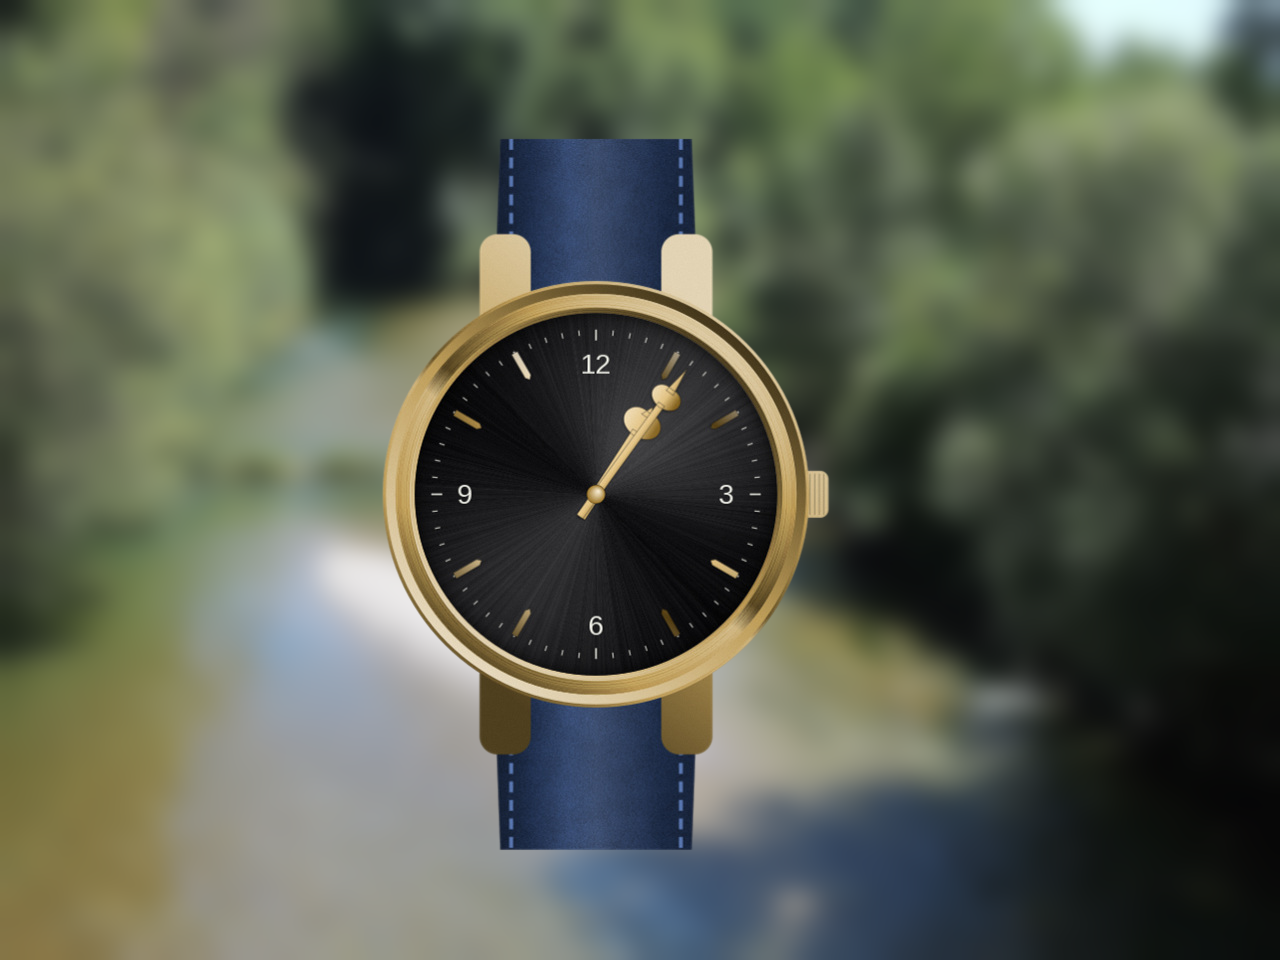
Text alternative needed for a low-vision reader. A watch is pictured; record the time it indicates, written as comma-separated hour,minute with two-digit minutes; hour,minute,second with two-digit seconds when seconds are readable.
1,06
